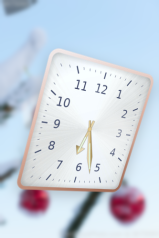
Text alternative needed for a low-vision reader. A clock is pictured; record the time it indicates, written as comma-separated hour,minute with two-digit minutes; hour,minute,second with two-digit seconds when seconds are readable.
6,27
